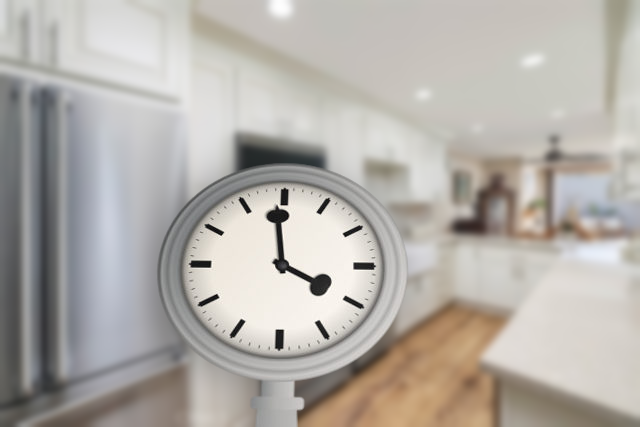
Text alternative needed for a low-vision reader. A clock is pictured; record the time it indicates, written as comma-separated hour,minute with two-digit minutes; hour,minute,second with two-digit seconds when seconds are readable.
3,59
